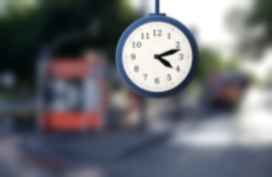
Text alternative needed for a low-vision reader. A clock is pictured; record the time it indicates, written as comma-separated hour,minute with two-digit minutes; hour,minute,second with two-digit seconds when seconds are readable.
4,12
